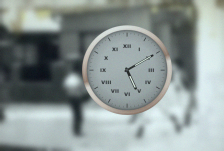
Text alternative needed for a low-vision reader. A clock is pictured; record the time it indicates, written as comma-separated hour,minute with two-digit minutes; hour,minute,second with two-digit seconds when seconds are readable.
5,10
